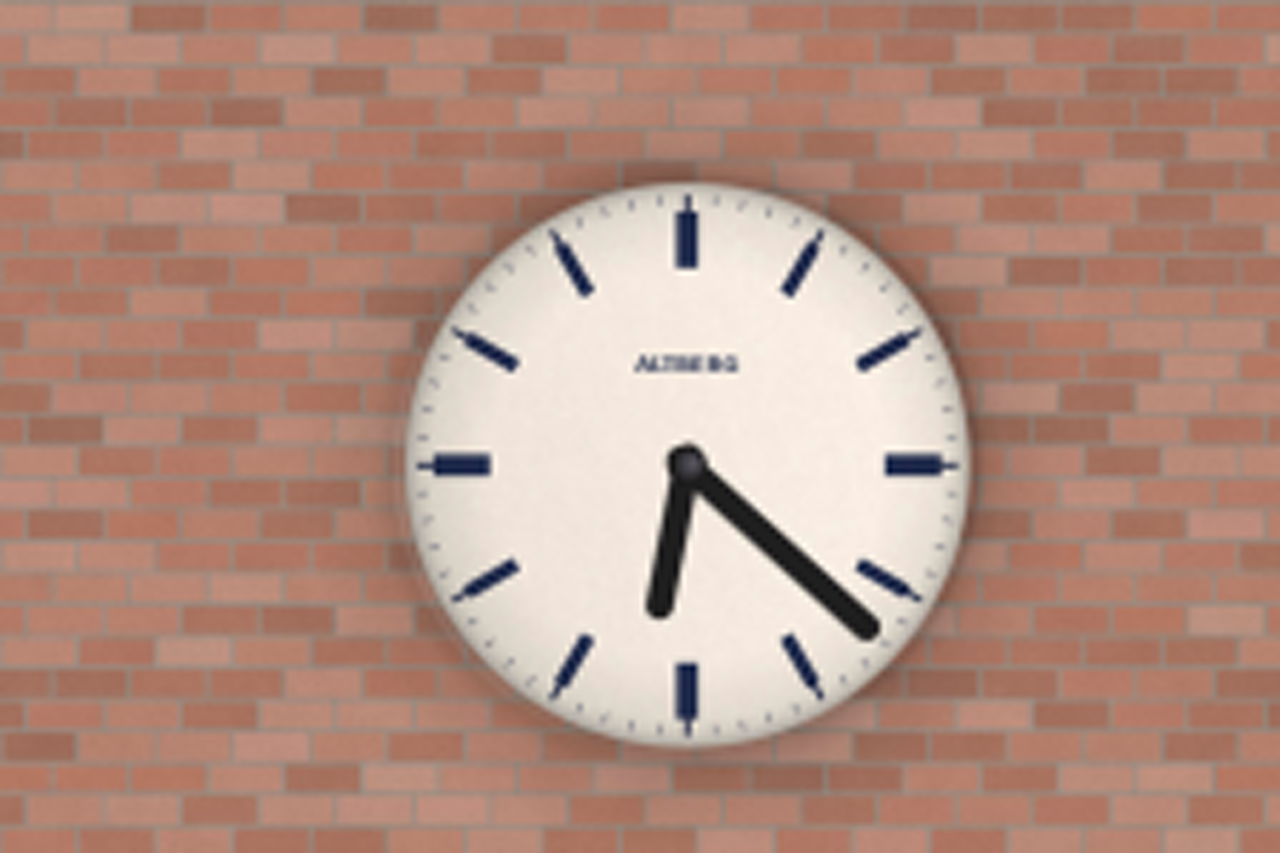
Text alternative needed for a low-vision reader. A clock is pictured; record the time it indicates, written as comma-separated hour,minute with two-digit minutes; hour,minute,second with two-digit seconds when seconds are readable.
6,22
